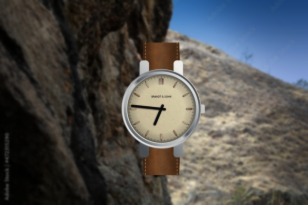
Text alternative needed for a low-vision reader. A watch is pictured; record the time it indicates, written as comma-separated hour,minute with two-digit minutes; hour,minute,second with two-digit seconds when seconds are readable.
6,46
